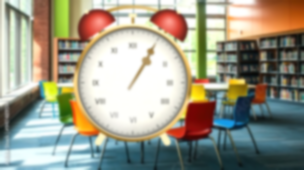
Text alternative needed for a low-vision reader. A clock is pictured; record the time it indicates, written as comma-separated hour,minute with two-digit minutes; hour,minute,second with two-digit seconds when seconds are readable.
1,05
